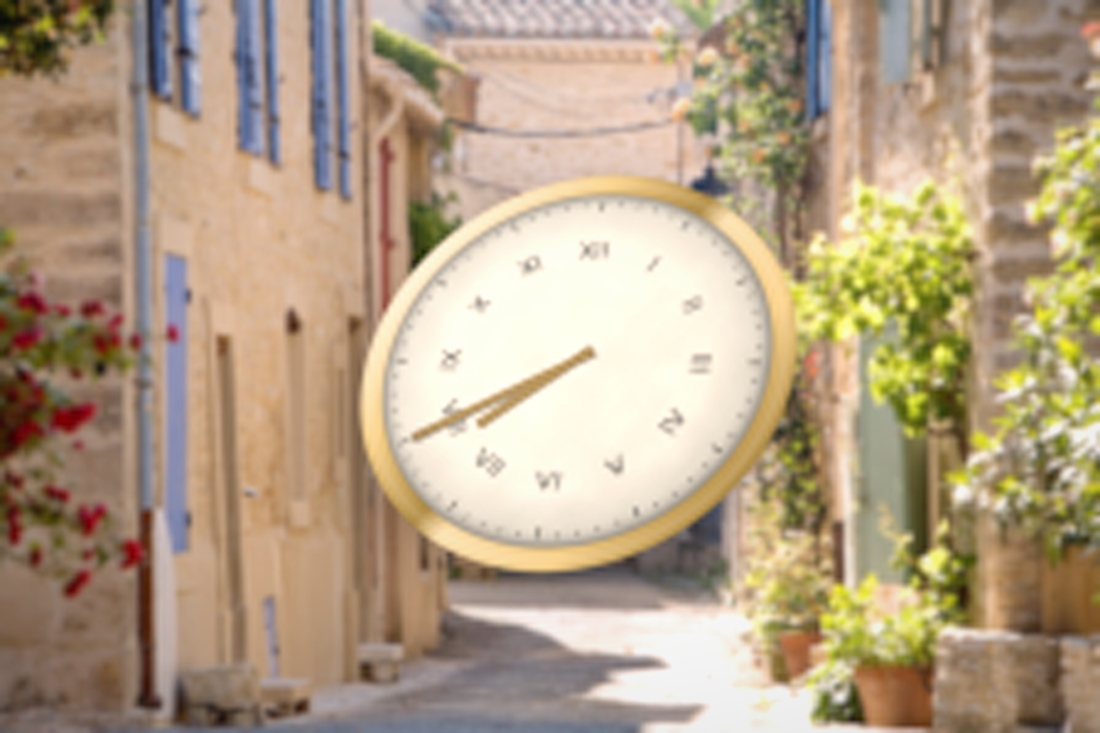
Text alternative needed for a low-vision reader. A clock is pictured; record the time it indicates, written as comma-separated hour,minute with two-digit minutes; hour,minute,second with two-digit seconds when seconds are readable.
7,40
